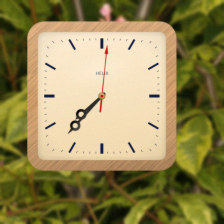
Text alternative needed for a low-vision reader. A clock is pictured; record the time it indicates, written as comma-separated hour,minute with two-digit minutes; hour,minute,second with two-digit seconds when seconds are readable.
7,37,01
